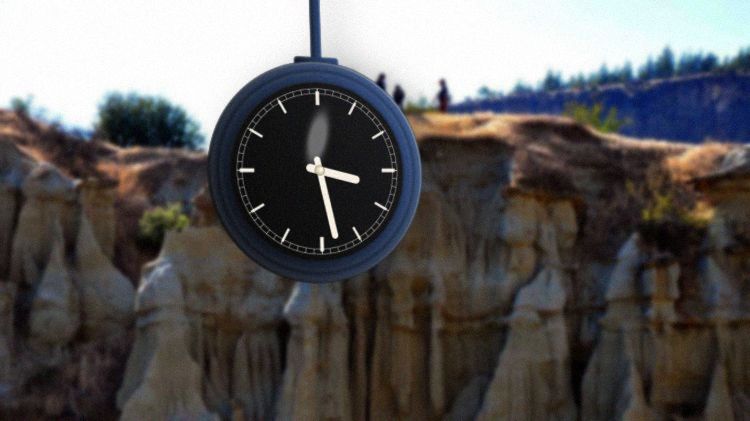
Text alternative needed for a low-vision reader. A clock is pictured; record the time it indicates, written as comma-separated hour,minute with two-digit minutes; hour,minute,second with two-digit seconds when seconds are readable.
3,28
